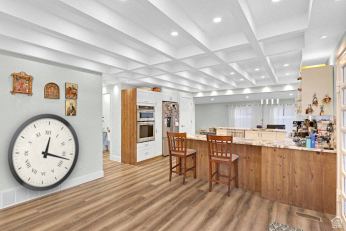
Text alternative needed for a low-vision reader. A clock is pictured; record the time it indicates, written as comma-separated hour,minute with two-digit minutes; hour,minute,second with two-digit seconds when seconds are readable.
12,17
